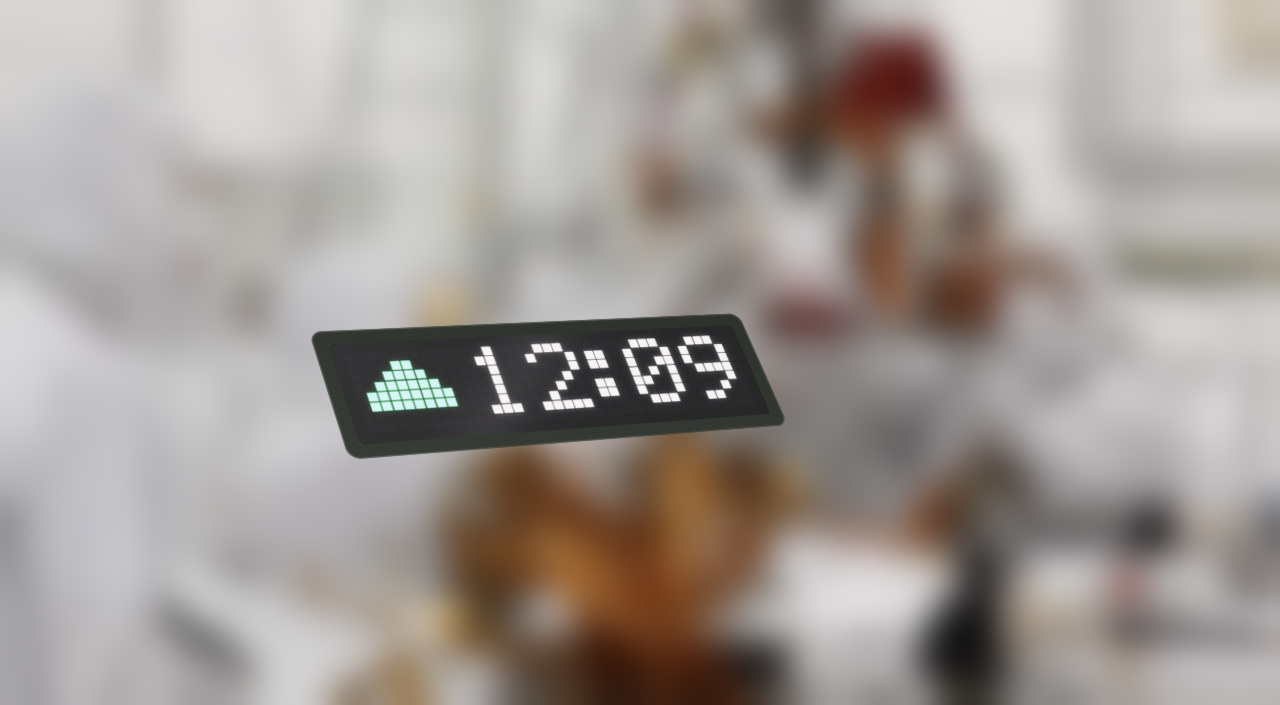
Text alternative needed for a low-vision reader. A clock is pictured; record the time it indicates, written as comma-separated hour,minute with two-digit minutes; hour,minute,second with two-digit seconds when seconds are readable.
12,09
